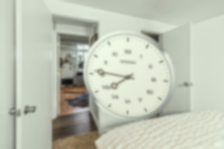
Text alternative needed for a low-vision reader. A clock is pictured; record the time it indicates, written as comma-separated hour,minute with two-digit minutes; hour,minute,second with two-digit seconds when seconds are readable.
7,46
